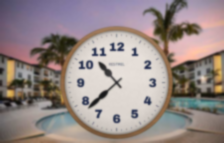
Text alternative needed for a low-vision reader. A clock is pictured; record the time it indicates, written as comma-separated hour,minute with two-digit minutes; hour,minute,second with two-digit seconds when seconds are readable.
10,38
